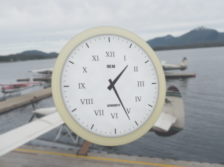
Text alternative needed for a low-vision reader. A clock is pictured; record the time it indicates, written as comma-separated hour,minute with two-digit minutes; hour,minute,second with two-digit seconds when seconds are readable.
1,26
